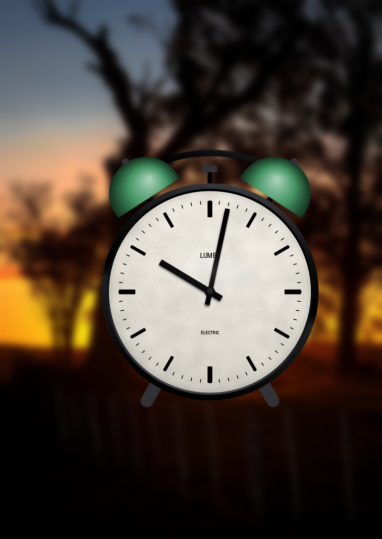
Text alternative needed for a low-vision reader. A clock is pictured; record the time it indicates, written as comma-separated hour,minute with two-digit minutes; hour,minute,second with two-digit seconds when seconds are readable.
10,02
